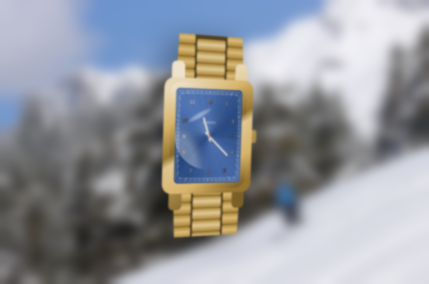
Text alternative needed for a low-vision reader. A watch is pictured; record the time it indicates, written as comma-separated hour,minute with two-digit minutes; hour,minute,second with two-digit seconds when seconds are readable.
11,22
